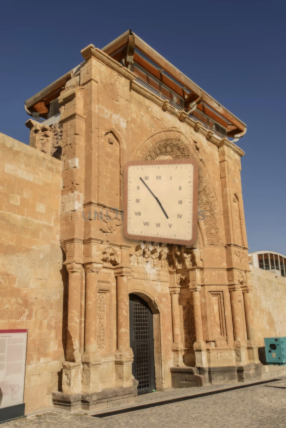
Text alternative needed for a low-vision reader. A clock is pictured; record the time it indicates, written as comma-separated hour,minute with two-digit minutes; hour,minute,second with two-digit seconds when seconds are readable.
4,53
